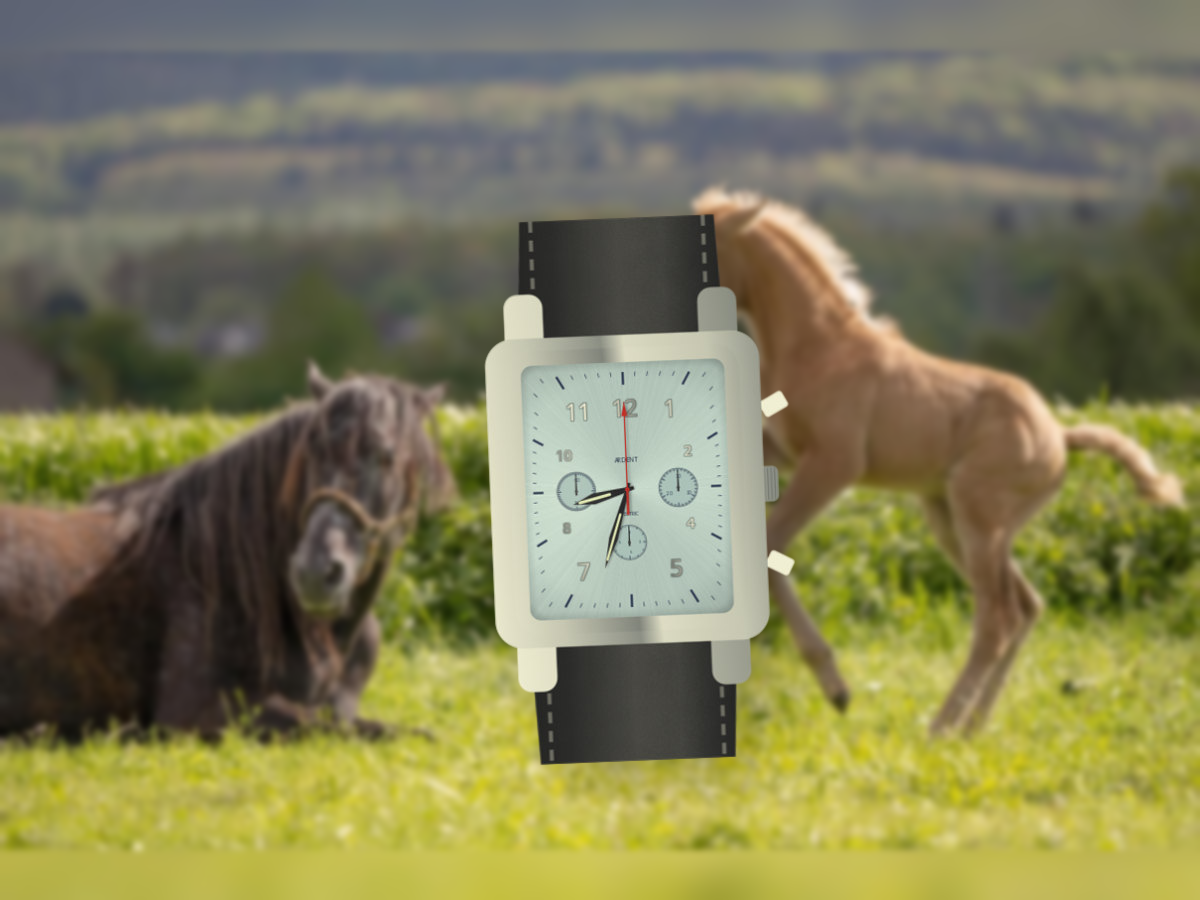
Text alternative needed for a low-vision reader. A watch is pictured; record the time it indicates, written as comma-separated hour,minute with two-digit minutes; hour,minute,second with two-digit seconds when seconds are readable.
8,33
